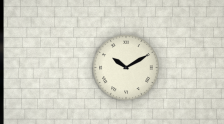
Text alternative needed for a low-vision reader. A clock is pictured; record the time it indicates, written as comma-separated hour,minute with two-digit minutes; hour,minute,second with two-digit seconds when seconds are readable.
10,10
